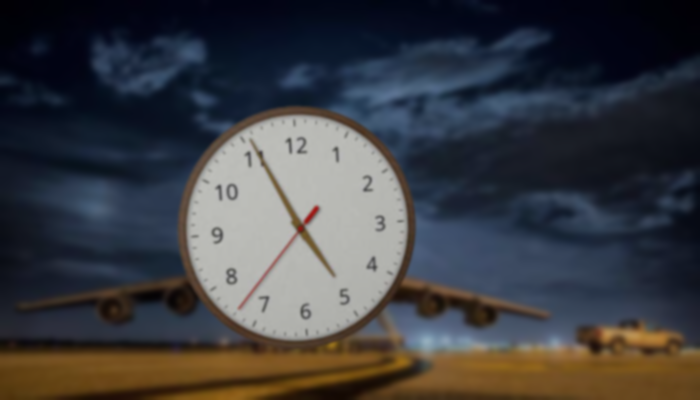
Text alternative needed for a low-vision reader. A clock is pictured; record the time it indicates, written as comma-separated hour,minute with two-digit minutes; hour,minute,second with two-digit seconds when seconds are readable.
4,55,37
